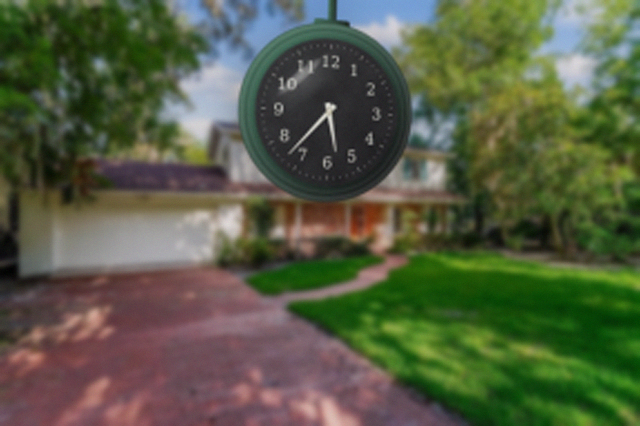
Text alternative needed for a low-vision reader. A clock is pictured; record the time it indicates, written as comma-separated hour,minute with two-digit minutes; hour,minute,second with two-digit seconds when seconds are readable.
5,37
